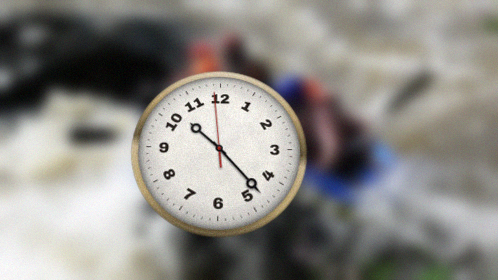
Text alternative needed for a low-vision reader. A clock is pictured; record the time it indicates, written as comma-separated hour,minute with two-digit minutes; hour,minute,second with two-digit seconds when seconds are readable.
10,22,59
